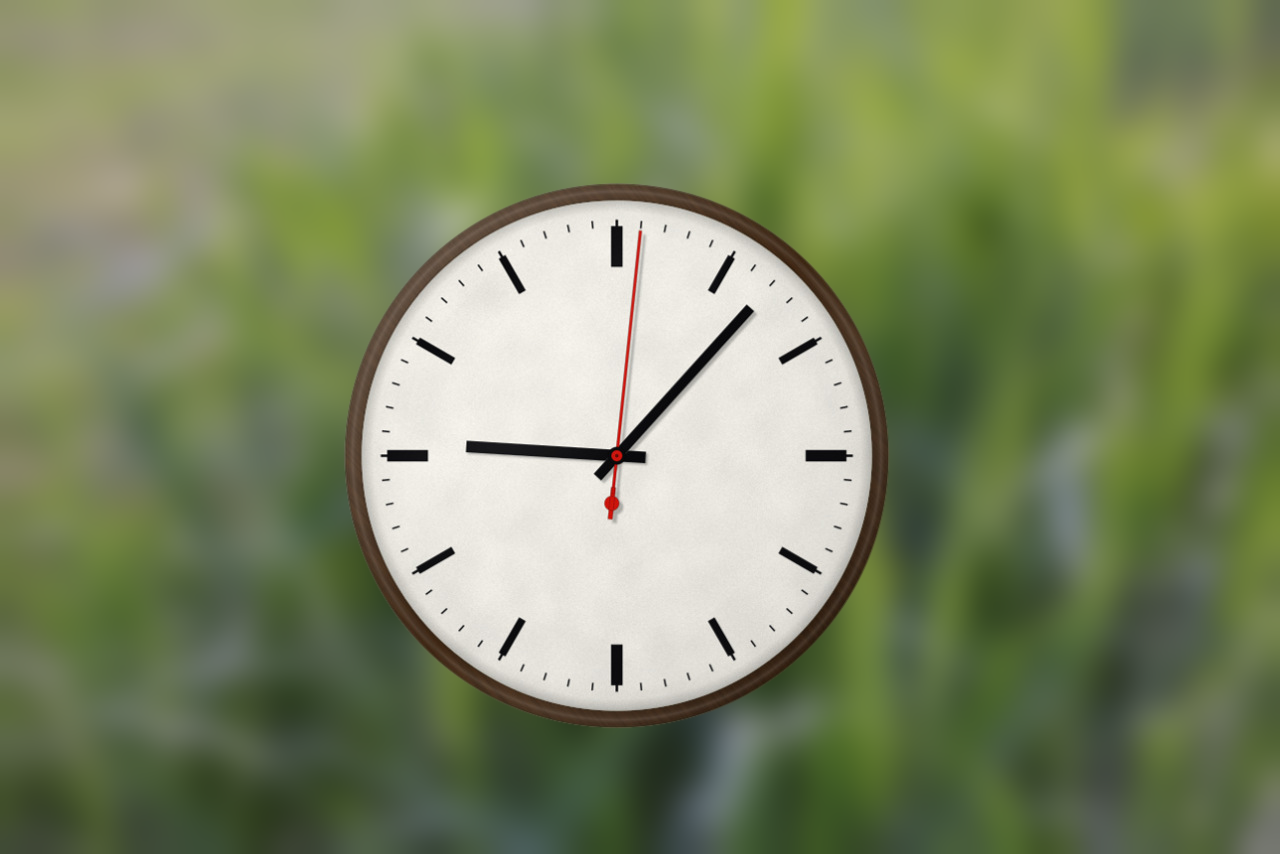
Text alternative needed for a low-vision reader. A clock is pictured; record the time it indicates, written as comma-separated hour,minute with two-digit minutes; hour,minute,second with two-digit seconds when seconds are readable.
9,07,01
